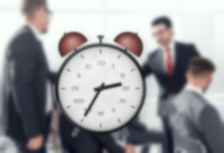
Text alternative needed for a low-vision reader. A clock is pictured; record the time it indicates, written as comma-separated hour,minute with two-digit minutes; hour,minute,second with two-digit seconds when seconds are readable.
2,35
